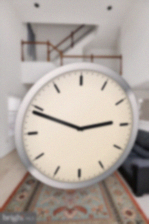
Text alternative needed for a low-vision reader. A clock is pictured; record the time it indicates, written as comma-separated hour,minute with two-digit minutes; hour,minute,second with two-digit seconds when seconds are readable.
2,49
